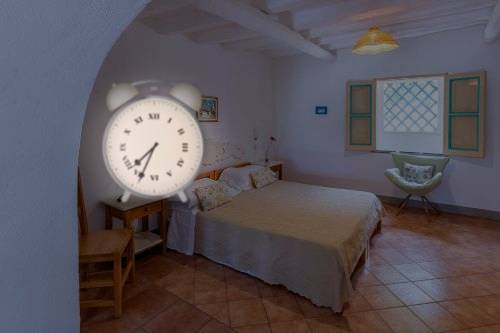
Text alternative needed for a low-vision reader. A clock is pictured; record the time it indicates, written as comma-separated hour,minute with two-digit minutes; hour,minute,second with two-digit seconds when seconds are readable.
7,34
